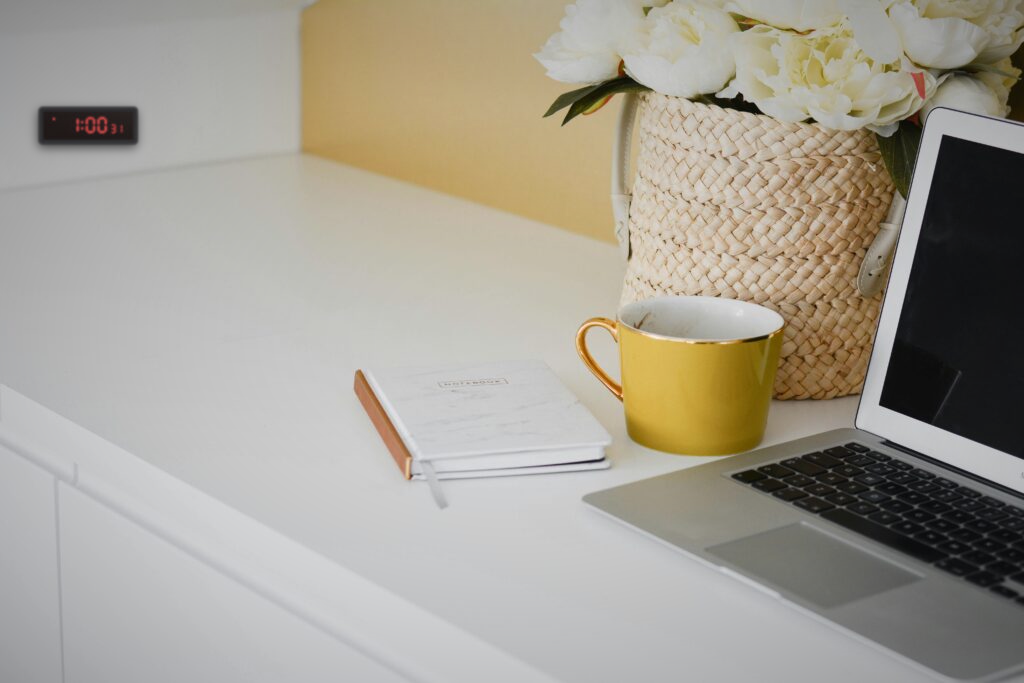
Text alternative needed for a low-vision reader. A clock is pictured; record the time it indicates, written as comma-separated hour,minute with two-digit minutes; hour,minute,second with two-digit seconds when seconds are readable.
1,00
